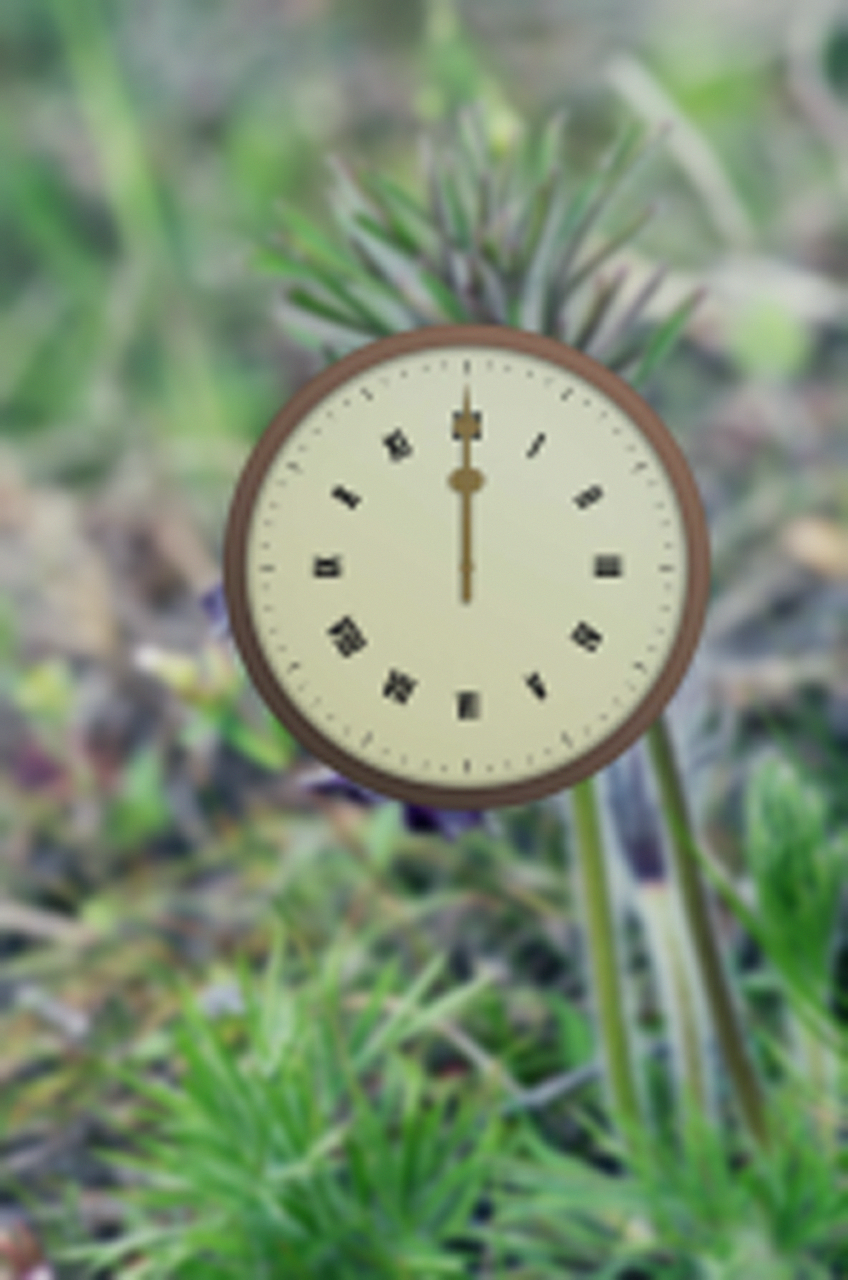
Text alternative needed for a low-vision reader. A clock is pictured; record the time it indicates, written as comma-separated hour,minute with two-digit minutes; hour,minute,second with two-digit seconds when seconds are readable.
12,00
